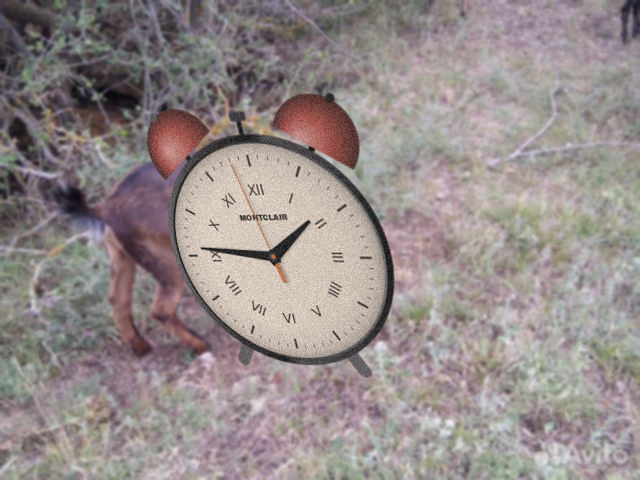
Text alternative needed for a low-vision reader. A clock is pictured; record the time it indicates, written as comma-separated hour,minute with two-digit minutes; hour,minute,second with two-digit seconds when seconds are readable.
1,45,58
